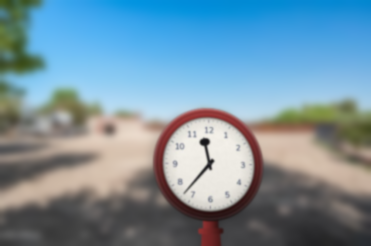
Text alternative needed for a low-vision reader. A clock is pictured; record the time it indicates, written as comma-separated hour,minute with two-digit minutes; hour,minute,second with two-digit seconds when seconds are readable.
11,37
